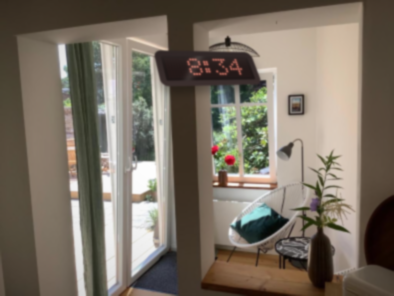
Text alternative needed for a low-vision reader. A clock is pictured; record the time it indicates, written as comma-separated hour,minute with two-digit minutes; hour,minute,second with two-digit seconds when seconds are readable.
8,34
